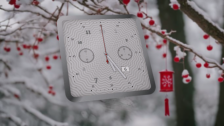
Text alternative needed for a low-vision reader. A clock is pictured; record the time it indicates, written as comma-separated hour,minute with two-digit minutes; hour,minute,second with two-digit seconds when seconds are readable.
5,25
